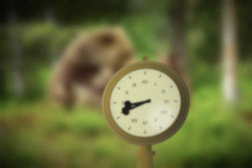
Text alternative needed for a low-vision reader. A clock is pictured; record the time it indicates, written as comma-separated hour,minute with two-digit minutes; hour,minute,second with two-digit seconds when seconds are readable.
8,41
